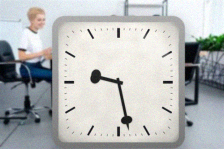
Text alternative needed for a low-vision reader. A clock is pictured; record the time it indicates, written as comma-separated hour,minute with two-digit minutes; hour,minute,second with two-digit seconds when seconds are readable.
9,28
